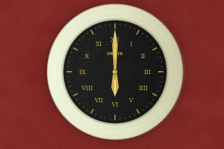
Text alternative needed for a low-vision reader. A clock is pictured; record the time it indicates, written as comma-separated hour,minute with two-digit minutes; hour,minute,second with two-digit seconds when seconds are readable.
6,00
